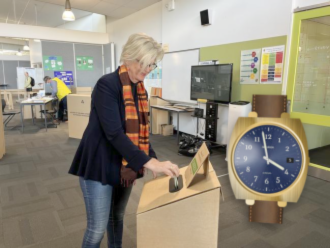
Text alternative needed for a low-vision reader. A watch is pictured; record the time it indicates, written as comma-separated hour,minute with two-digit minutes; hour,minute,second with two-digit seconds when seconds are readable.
3,58
